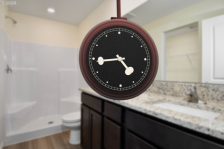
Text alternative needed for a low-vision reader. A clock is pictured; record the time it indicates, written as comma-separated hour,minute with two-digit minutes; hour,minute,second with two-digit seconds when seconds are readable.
4,44
